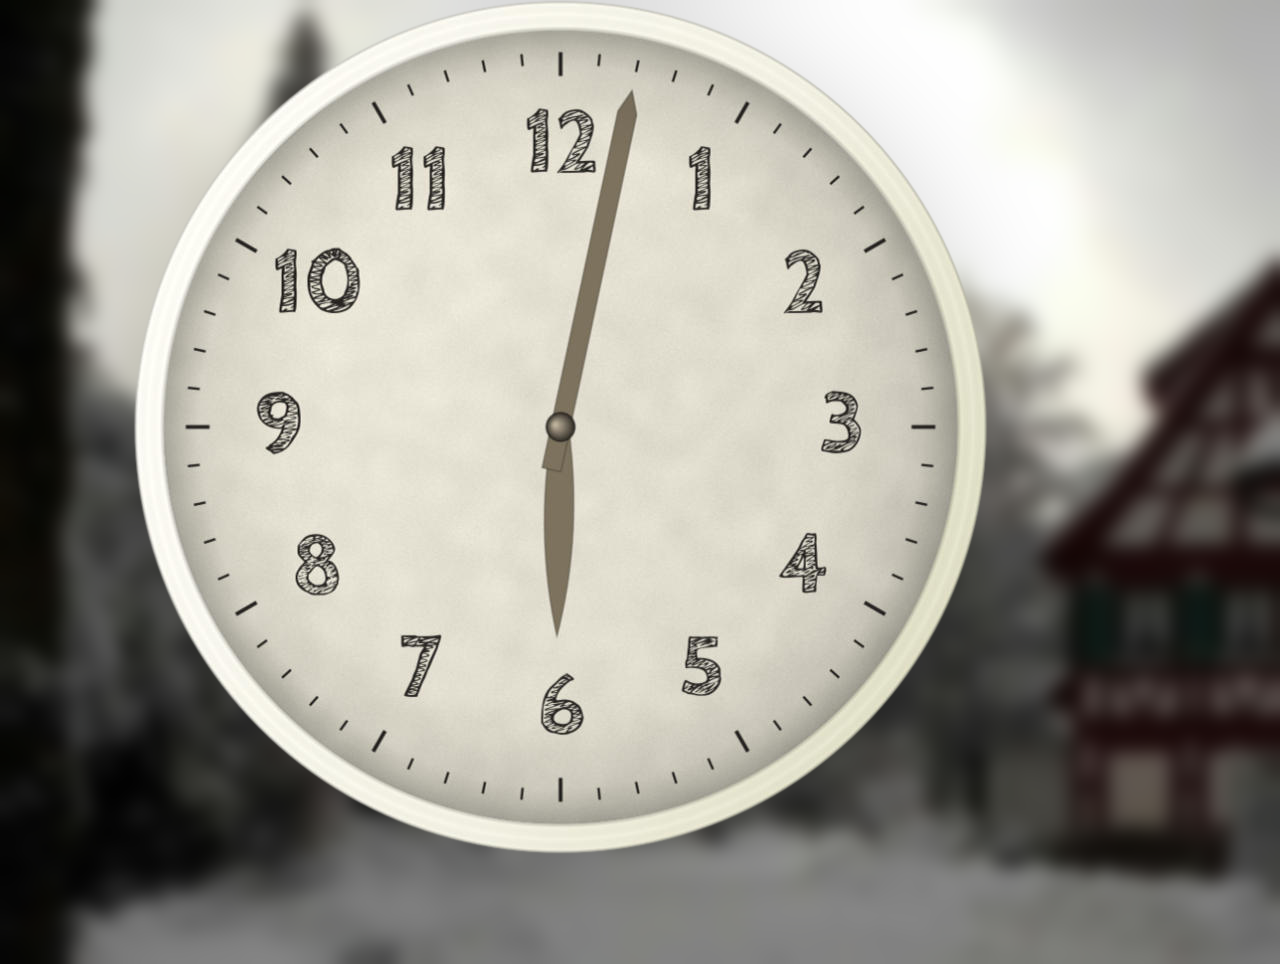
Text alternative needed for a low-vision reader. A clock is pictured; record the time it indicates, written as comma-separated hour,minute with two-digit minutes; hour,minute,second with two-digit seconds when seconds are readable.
6,02
